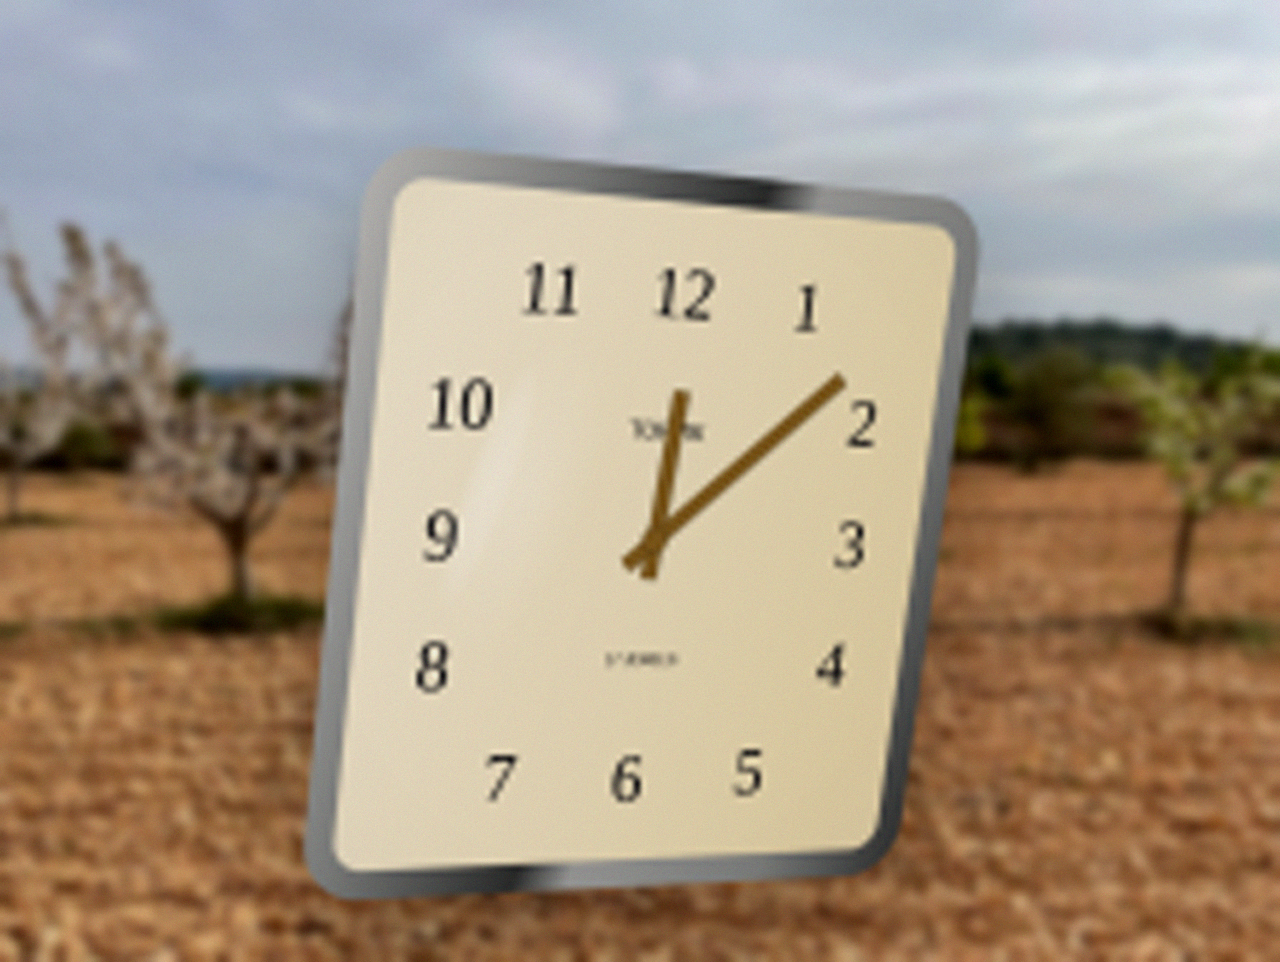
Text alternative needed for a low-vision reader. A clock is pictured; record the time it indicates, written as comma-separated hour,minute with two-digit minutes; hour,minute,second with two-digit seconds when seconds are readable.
12,08
